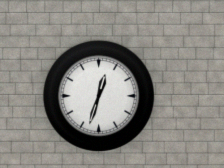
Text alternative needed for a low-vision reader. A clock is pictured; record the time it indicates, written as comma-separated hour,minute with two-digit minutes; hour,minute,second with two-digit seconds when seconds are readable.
12,33
